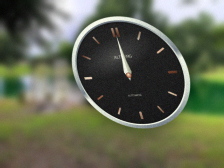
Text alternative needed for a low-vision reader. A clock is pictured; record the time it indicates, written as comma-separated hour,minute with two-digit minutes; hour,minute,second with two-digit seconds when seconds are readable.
12,00
